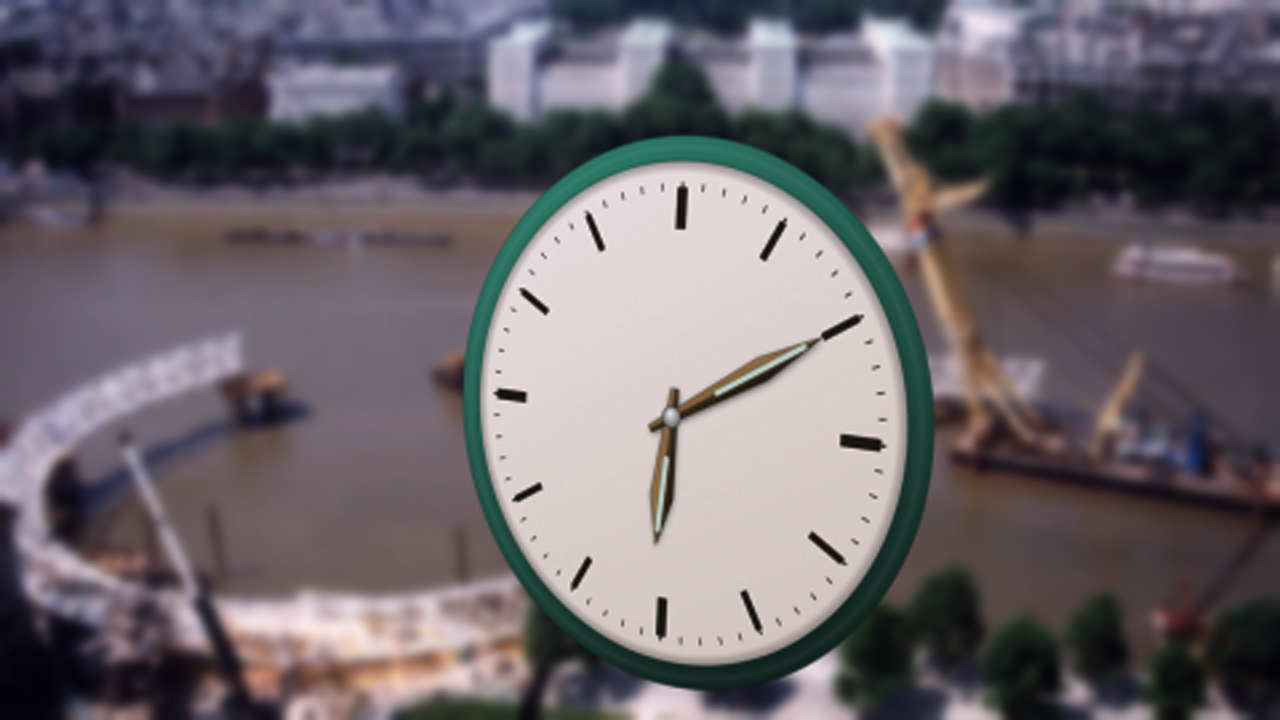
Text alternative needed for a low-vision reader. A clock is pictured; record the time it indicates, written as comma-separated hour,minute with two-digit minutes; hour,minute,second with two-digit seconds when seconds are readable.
6,10
